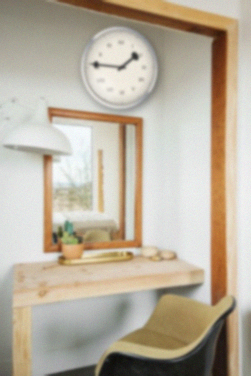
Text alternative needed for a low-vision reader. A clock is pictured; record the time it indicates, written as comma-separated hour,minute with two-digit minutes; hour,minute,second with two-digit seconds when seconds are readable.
1,46
